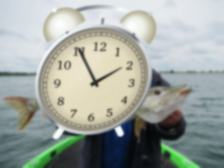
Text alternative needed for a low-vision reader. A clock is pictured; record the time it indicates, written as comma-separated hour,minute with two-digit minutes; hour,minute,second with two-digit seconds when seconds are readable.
1,55
